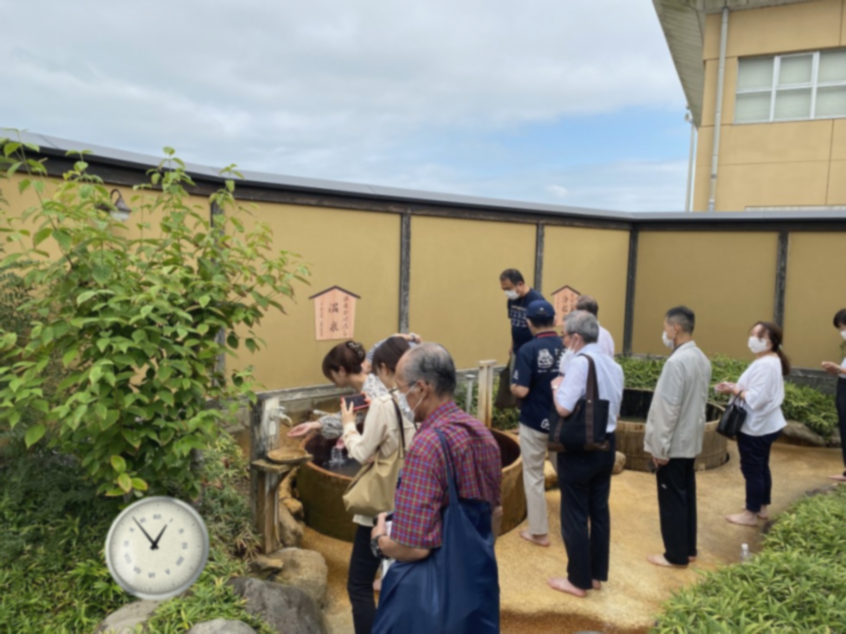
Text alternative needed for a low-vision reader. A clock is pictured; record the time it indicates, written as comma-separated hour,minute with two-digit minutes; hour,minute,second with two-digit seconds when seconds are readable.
12,53
